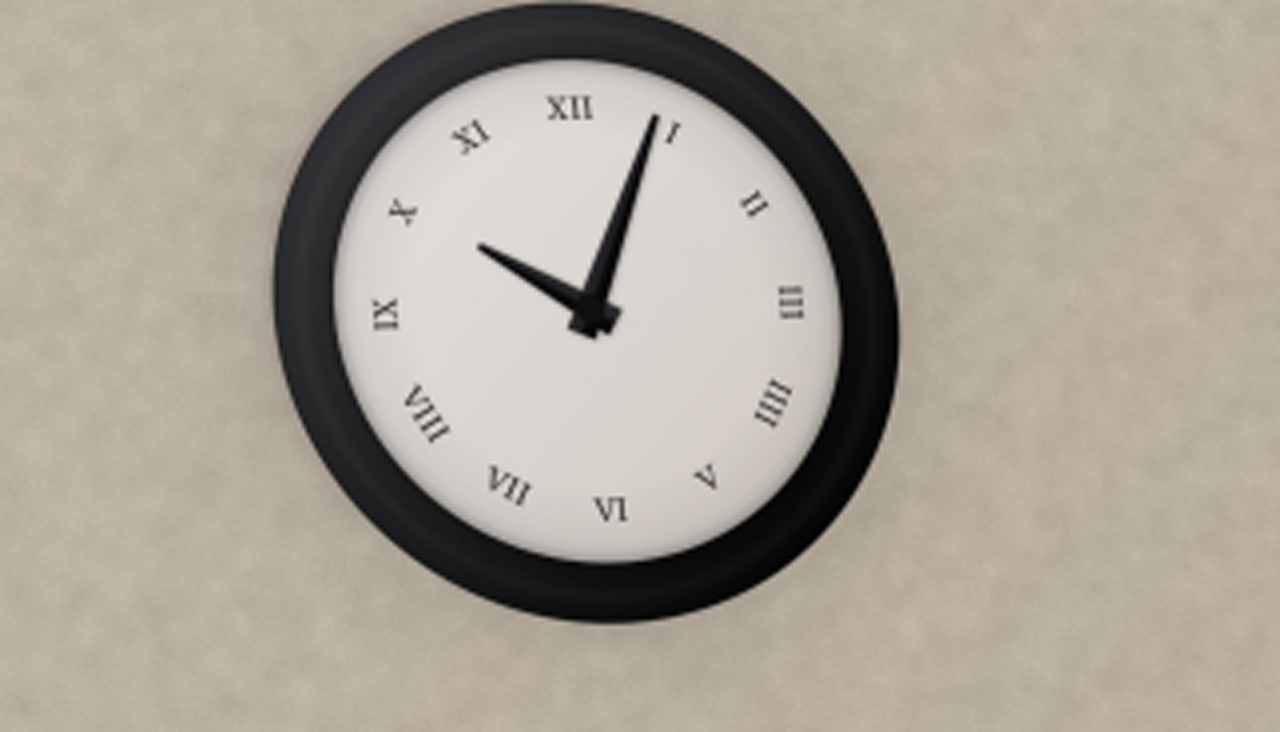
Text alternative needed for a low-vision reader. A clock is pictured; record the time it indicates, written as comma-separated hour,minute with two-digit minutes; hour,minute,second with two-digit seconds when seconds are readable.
10,04
